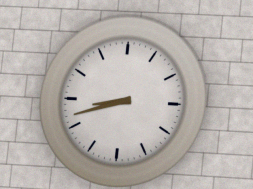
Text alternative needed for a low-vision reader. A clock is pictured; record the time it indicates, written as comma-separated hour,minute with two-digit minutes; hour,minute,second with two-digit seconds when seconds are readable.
8,42
